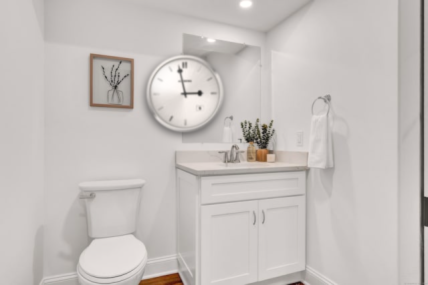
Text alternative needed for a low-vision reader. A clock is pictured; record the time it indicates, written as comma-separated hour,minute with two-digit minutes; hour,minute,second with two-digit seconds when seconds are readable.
2,58
